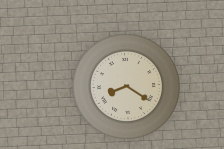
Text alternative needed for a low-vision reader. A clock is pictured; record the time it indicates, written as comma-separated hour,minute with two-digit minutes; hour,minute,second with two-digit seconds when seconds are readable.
8,21
